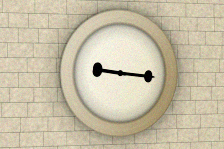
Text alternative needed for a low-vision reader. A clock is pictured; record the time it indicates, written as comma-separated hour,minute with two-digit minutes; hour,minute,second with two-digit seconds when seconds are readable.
9,16
